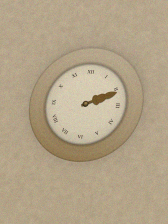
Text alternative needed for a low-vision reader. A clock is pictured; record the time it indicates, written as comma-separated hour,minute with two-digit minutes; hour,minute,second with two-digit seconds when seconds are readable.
2,11
